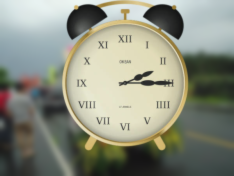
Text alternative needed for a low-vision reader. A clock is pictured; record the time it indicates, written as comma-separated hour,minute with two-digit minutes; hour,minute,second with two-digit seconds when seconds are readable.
2,15
